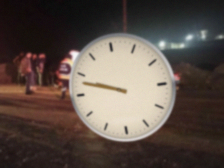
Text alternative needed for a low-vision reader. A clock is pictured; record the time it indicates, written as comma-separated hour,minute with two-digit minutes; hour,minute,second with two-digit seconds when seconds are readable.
9,48
